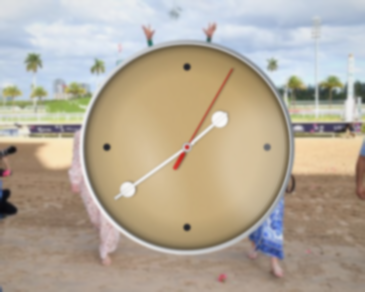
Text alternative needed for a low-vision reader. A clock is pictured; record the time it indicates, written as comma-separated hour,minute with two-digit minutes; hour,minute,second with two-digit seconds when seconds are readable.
1,39,05
